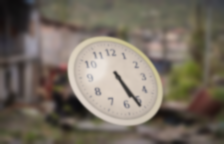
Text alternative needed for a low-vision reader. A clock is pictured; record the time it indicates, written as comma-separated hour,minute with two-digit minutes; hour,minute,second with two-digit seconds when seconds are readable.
5,26
